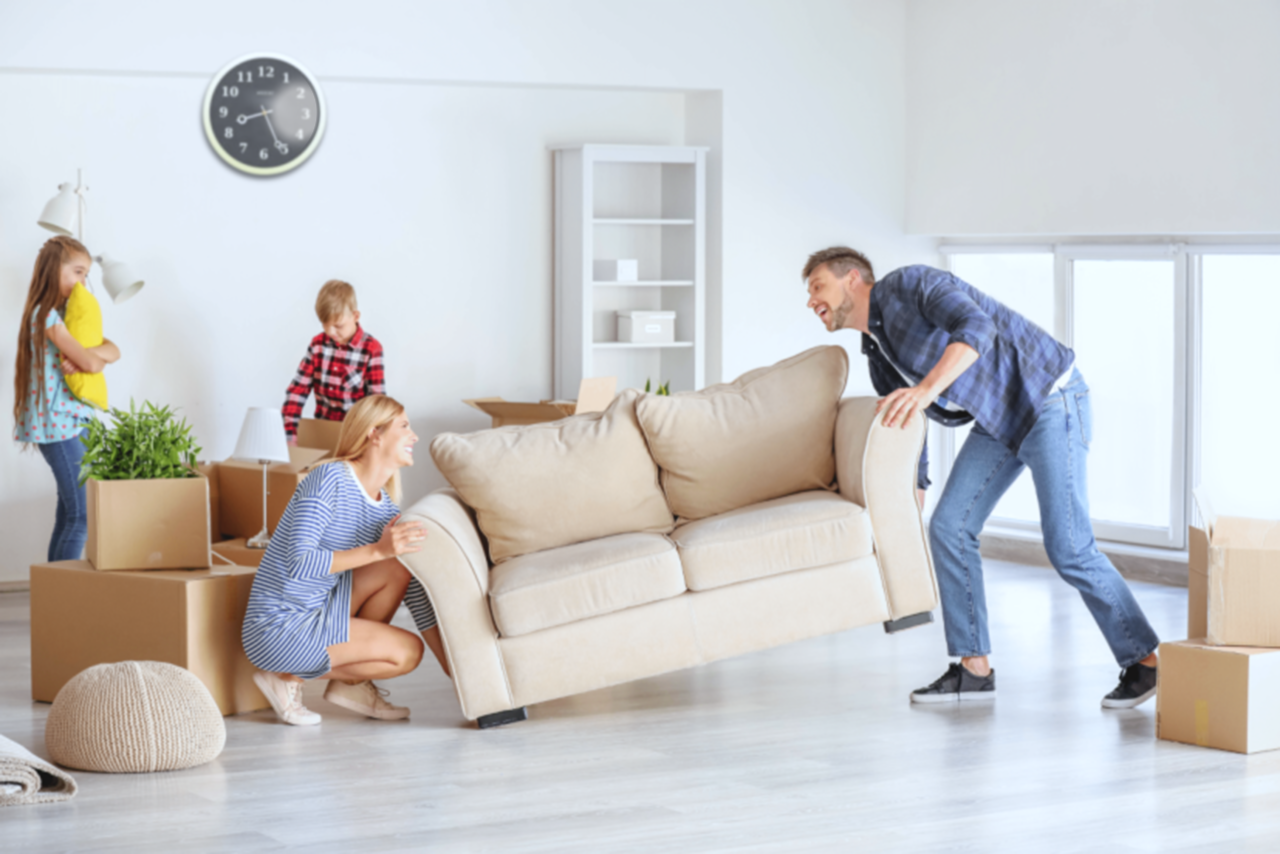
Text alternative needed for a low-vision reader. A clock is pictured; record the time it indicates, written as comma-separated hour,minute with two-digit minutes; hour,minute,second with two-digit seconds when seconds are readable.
8,26
